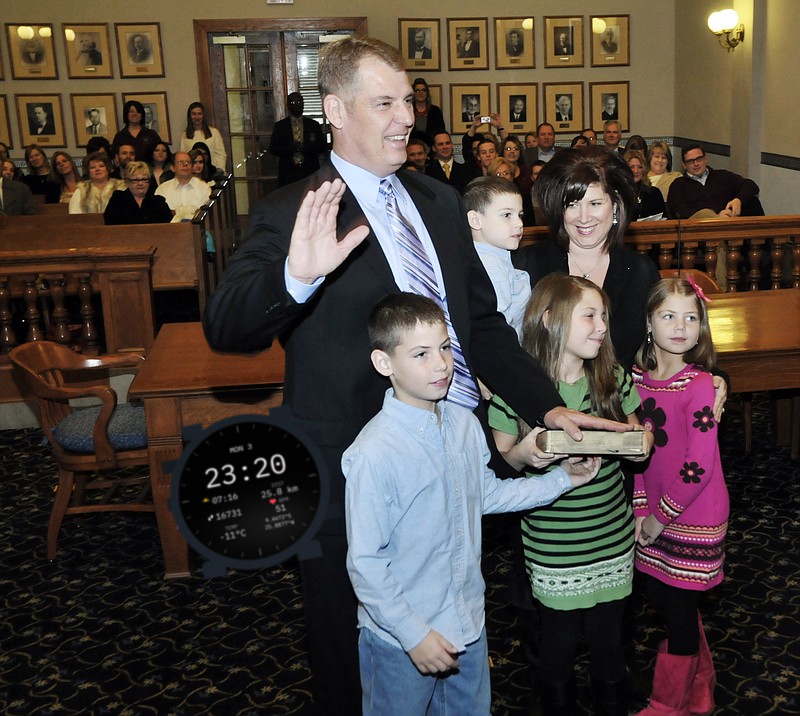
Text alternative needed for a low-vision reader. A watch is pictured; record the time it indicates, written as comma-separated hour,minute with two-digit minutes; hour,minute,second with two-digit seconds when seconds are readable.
23,20
